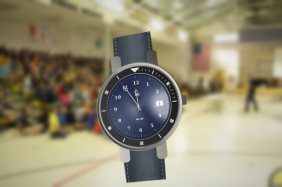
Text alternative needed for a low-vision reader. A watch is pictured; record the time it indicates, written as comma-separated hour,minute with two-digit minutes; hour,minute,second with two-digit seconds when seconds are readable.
11,55
